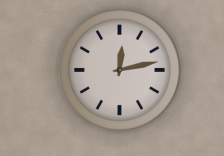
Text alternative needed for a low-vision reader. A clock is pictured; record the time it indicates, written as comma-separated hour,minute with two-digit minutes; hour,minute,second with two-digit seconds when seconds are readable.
12,13
